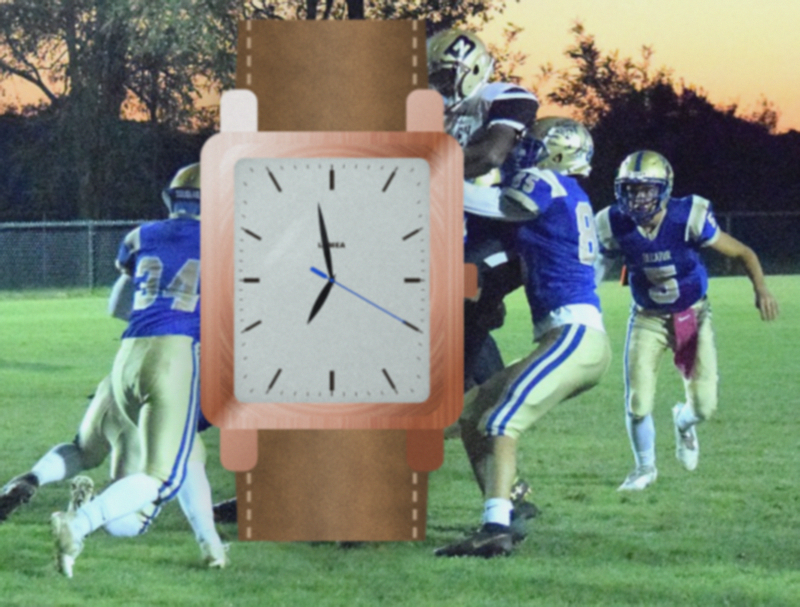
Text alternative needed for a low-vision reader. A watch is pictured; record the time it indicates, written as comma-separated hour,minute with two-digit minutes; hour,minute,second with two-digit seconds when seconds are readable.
6,58,20
